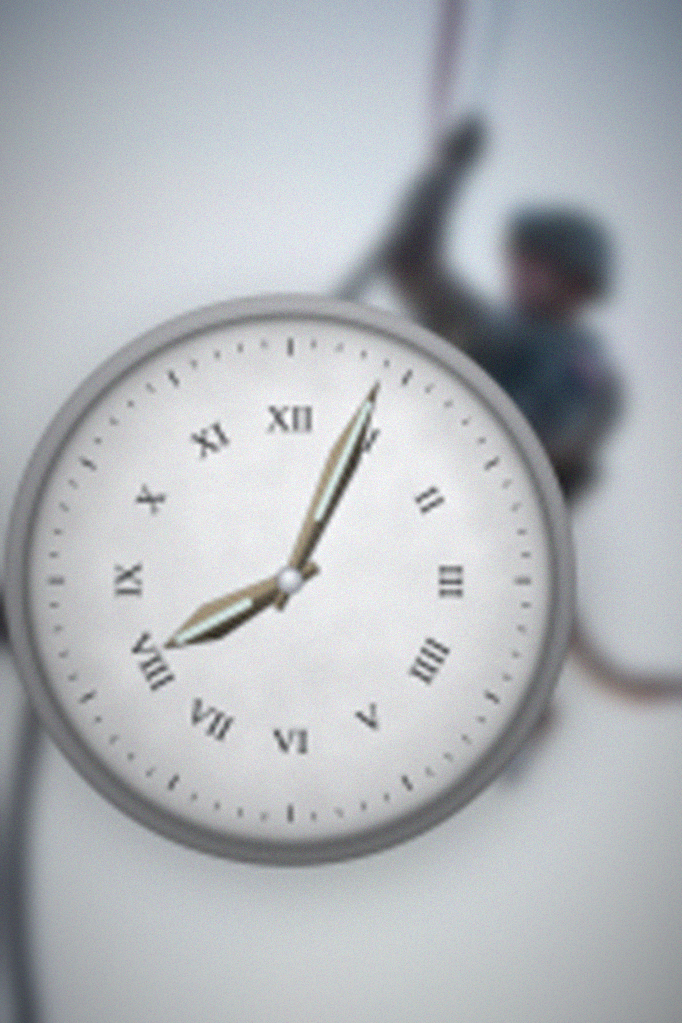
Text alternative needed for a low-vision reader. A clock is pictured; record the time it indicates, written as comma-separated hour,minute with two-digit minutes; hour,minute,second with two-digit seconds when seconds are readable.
8,04
